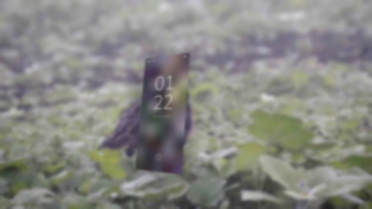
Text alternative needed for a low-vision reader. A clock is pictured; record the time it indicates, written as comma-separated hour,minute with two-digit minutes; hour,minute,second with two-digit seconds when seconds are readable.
1,22
